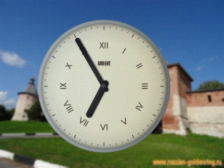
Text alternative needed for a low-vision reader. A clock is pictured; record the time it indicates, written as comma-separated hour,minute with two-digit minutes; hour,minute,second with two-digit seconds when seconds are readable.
6,55
